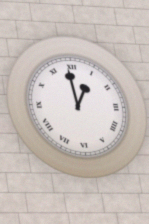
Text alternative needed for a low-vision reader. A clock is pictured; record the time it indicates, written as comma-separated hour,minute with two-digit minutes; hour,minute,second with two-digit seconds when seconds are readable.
12,59
